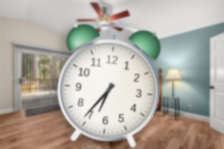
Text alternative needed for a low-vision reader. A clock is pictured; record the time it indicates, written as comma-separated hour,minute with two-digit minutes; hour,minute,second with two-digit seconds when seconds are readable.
6,36
